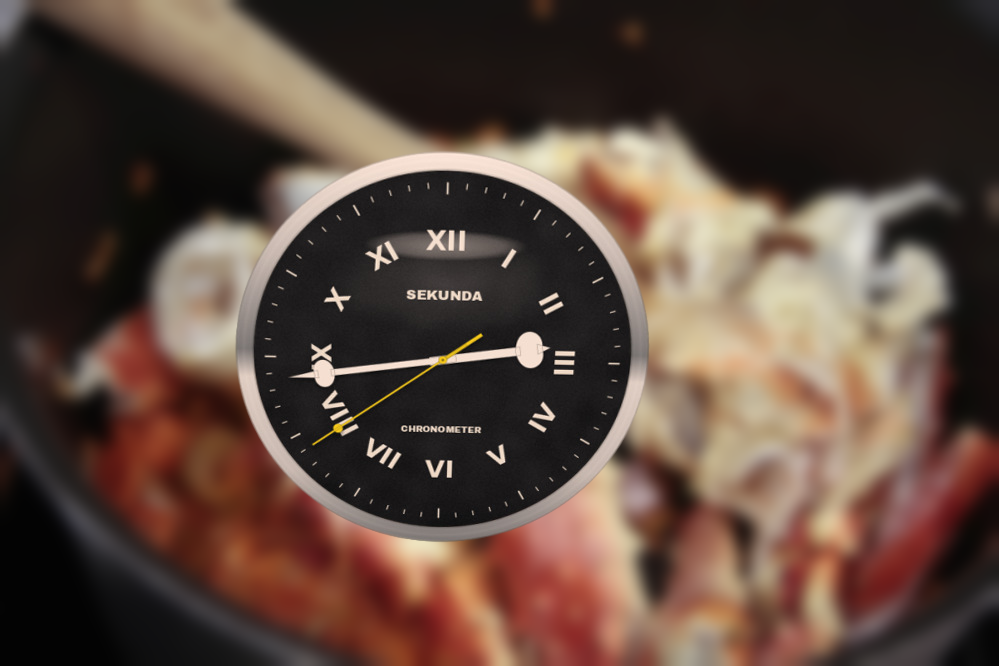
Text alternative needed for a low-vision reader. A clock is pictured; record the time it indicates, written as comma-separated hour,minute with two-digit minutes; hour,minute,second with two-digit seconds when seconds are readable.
2,43,39
